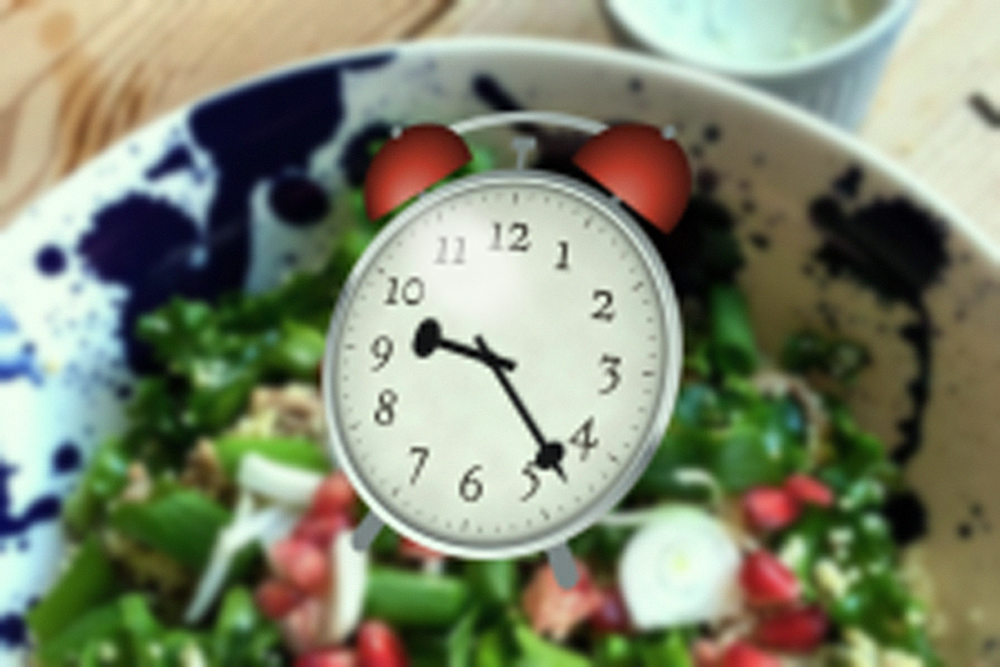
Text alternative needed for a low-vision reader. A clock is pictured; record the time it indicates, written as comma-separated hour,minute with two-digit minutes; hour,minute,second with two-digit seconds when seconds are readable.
9,23
